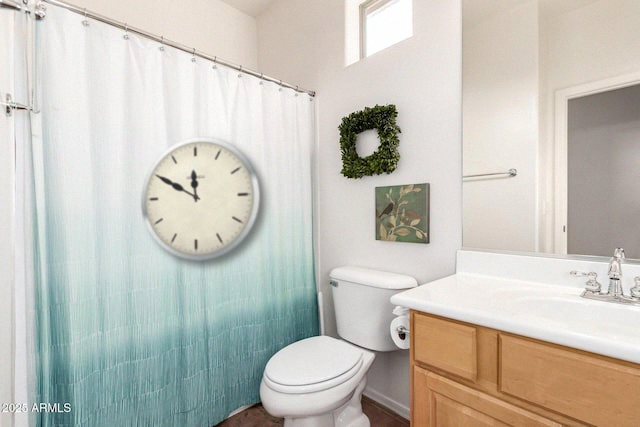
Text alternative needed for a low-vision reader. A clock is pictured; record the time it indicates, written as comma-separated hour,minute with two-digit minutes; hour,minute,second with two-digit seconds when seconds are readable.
11,50
